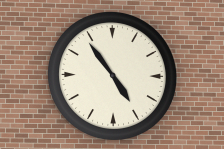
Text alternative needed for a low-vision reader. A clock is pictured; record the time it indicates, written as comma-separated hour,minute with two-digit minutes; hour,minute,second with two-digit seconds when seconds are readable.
4,54
